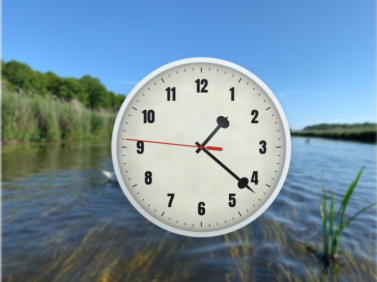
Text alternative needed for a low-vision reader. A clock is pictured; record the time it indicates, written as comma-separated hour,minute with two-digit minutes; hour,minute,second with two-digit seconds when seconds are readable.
1,21,46
